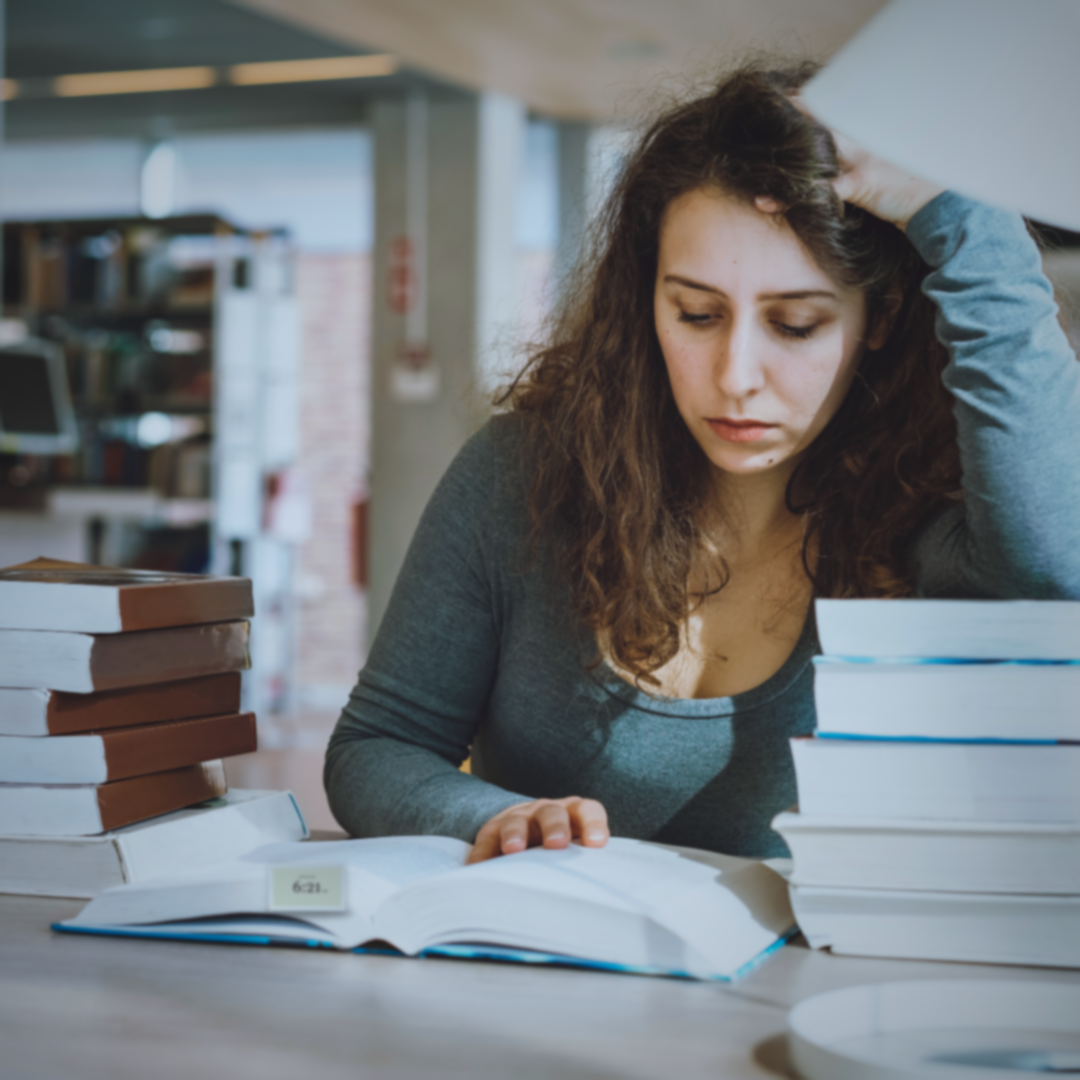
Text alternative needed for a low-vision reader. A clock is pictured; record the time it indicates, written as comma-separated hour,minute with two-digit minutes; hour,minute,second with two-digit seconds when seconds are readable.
6,21
